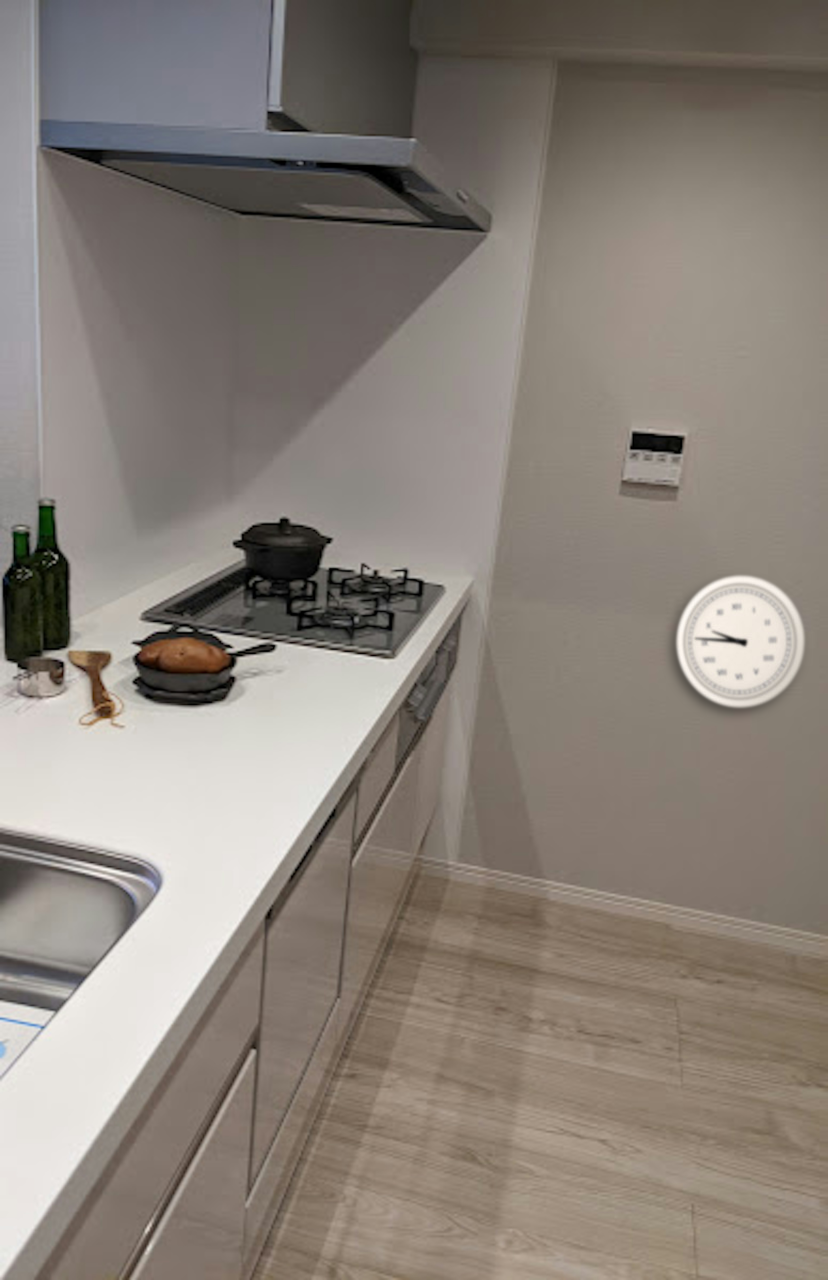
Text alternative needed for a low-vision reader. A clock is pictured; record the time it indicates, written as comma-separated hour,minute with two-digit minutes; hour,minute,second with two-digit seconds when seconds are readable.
9,46
